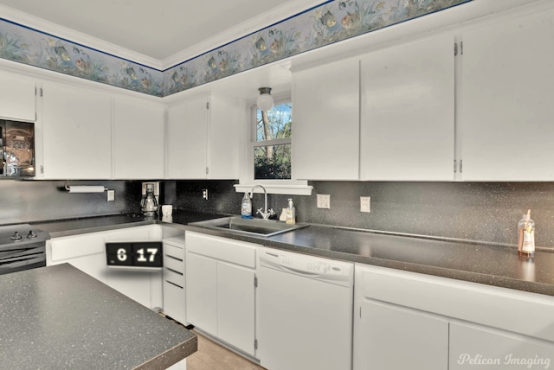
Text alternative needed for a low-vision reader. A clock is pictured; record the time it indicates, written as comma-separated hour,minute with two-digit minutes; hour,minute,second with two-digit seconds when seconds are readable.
6,17
